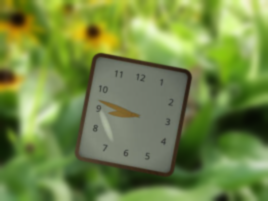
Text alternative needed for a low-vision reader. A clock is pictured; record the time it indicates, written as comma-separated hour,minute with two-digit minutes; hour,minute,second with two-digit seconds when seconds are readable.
8,47
